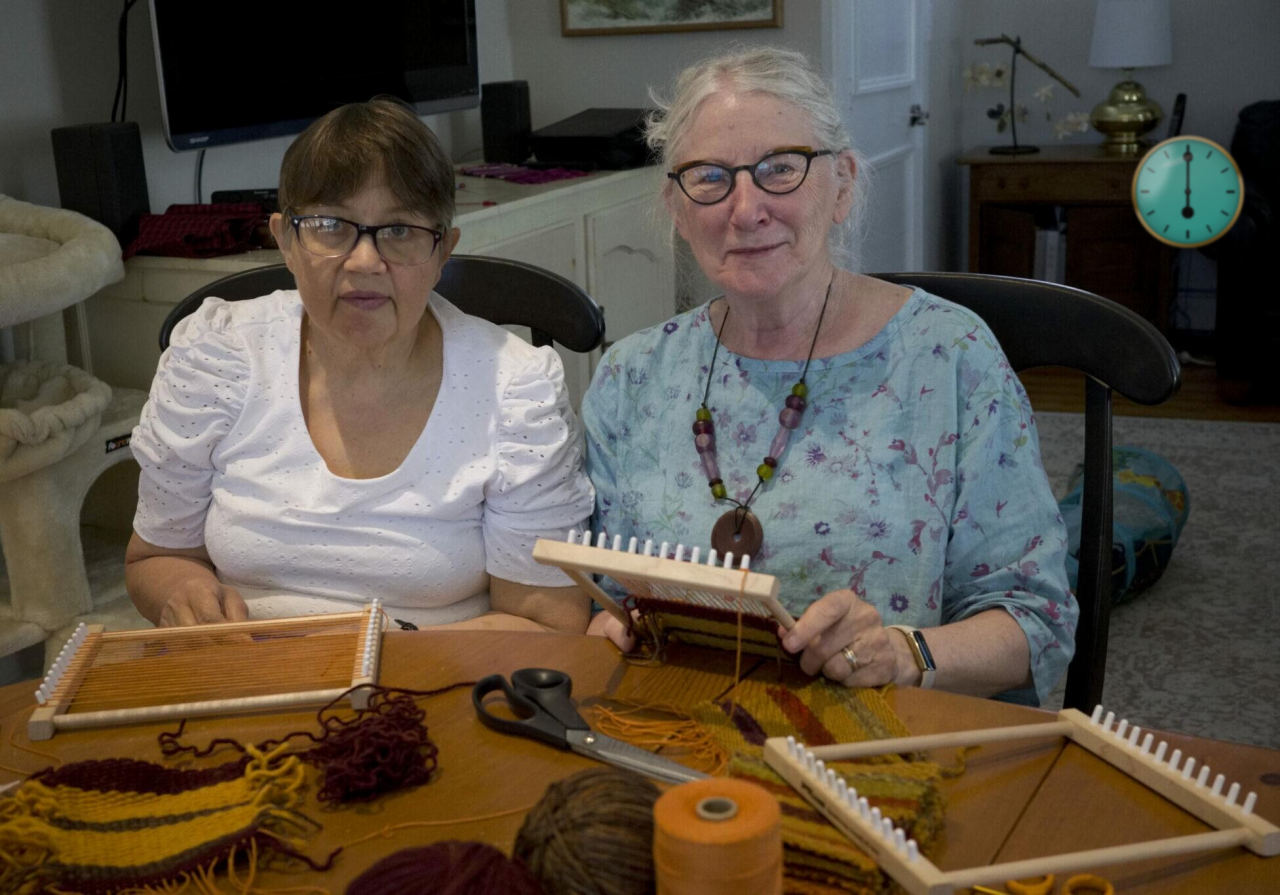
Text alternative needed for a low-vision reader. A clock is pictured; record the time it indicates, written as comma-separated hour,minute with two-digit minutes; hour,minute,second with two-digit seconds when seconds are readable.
6,00
